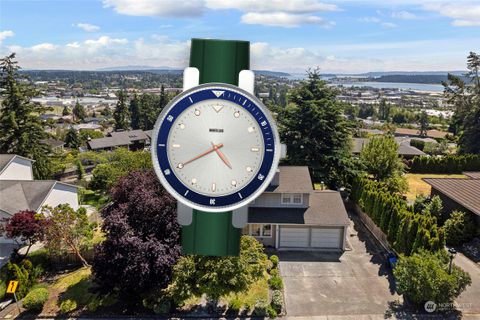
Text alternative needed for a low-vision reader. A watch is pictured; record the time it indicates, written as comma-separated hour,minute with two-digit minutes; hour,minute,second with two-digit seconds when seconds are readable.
4,40
